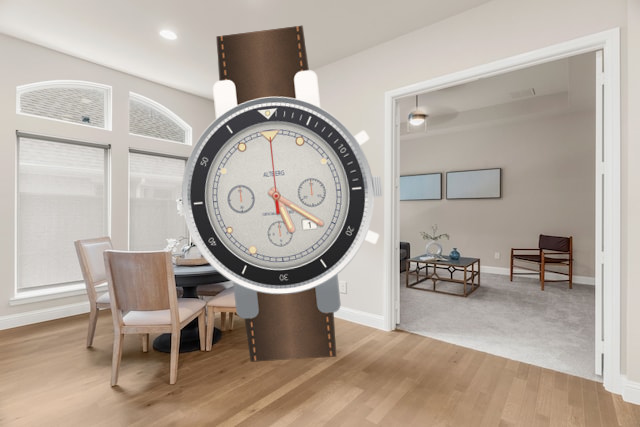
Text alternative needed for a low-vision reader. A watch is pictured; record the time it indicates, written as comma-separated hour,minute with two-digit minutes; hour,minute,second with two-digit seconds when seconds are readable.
5,21
